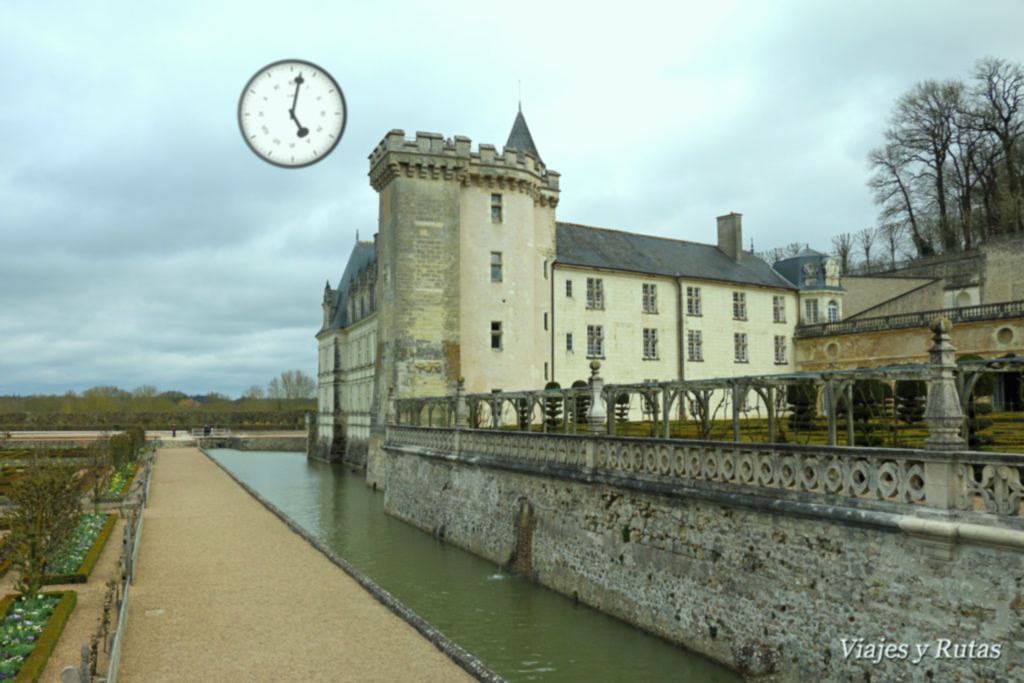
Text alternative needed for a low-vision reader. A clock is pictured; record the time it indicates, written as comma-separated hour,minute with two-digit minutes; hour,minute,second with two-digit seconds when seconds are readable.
5,02
